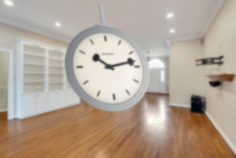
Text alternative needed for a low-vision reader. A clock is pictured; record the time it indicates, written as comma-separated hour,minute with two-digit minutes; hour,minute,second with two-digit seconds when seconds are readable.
10,13
